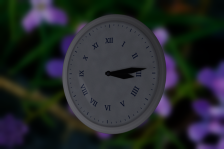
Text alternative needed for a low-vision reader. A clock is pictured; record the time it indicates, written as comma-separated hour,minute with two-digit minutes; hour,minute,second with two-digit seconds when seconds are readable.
3,14
